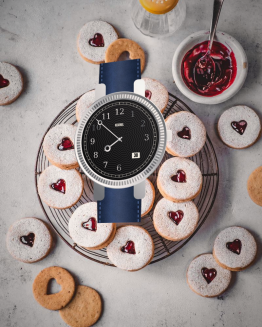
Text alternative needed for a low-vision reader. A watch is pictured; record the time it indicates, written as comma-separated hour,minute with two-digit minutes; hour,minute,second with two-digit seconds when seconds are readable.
7,52
